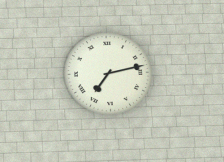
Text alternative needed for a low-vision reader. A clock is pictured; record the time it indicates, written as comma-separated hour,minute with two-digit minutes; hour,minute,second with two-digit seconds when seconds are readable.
7,13
